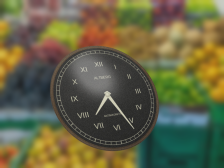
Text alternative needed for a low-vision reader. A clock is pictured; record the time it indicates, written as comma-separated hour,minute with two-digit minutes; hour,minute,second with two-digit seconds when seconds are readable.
7,26
